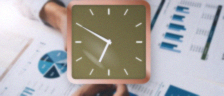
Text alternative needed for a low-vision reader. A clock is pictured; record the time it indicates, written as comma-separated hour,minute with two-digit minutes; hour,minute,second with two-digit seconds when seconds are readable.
6,50
